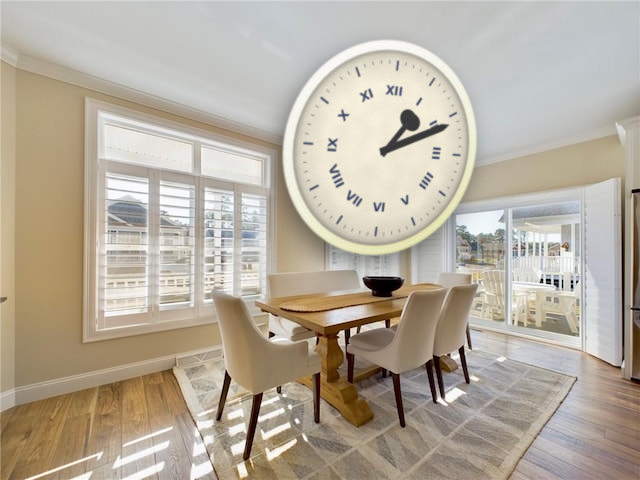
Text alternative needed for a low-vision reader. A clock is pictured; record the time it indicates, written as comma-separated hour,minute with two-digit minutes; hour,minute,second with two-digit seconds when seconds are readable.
1,11
